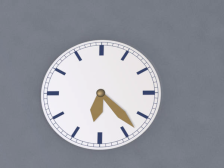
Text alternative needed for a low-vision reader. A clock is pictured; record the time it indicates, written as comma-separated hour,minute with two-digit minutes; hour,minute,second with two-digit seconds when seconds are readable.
6,23
